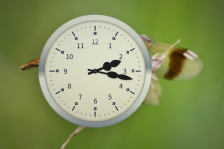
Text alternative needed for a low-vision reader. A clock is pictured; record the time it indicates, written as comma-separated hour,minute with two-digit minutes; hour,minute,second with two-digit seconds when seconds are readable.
2,17
